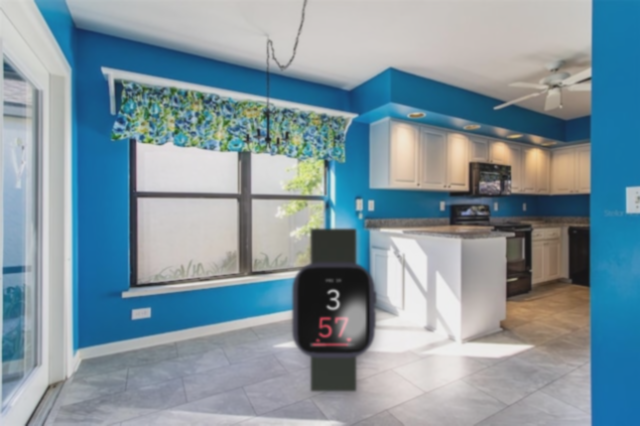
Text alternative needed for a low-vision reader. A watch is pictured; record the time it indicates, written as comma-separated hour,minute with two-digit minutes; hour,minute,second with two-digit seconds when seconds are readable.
3,57
